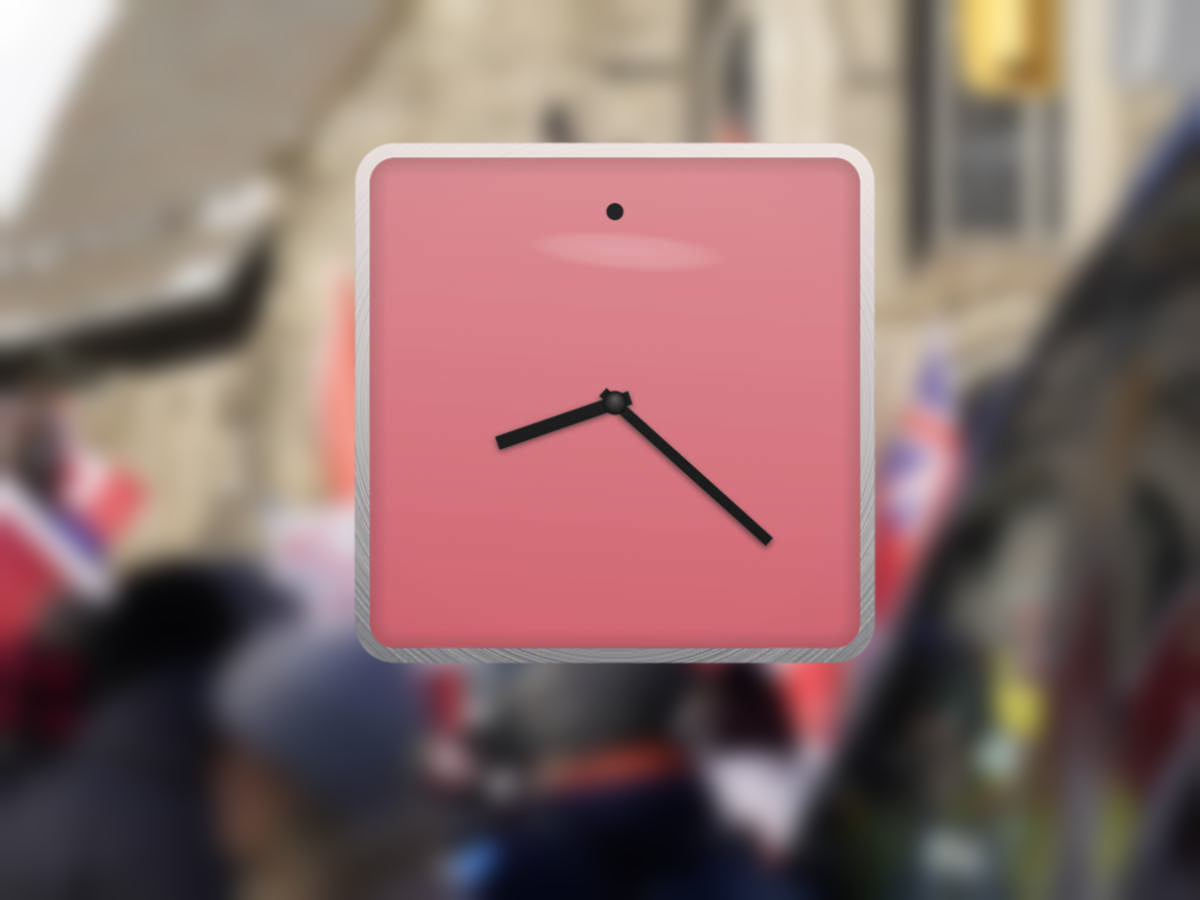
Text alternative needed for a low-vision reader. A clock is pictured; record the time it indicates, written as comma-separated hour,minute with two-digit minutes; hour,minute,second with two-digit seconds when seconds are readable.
8,22
